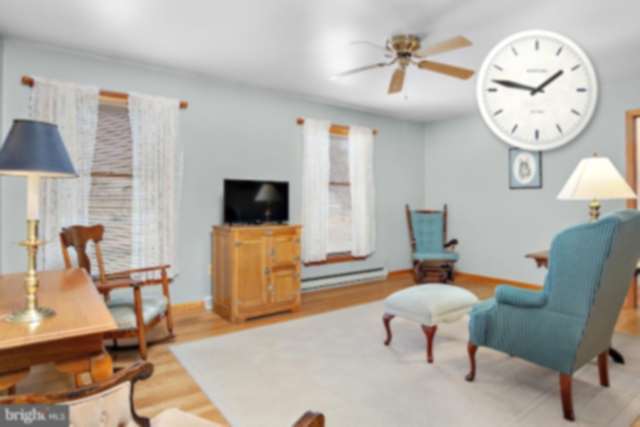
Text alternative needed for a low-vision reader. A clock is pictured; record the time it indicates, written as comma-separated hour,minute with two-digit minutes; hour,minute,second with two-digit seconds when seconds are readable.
1,47
